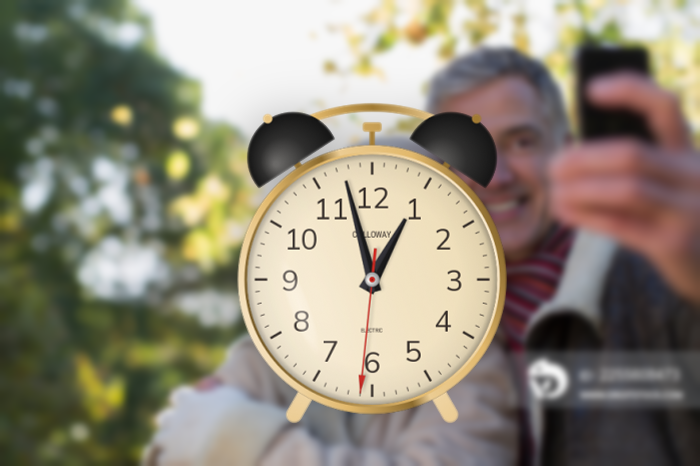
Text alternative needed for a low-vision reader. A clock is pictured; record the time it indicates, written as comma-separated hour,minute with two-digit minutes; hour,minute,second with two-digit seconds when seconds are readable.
12,57,31
